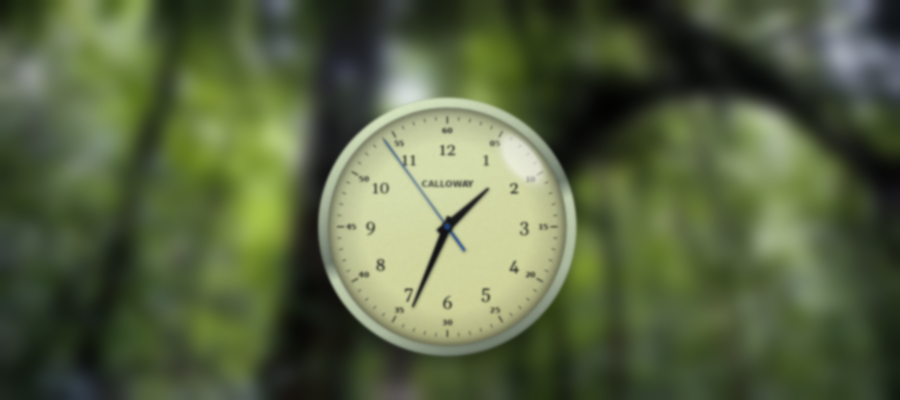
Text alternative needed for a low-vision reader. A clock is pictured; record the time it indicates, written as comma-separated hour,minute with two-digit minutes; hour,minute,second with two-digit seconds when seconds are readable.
1,33,54
